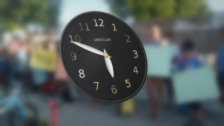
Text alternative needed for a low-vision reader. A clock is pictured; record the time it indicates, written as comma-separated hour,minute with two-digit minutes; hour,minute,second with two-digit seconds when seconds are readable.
5,49
